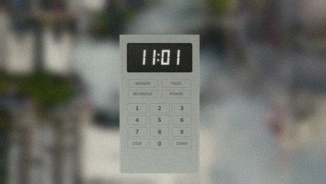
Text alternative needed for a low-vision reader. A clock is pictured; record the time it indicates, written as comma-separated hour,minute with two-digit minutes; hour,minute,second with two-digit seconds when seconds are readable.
11,01
